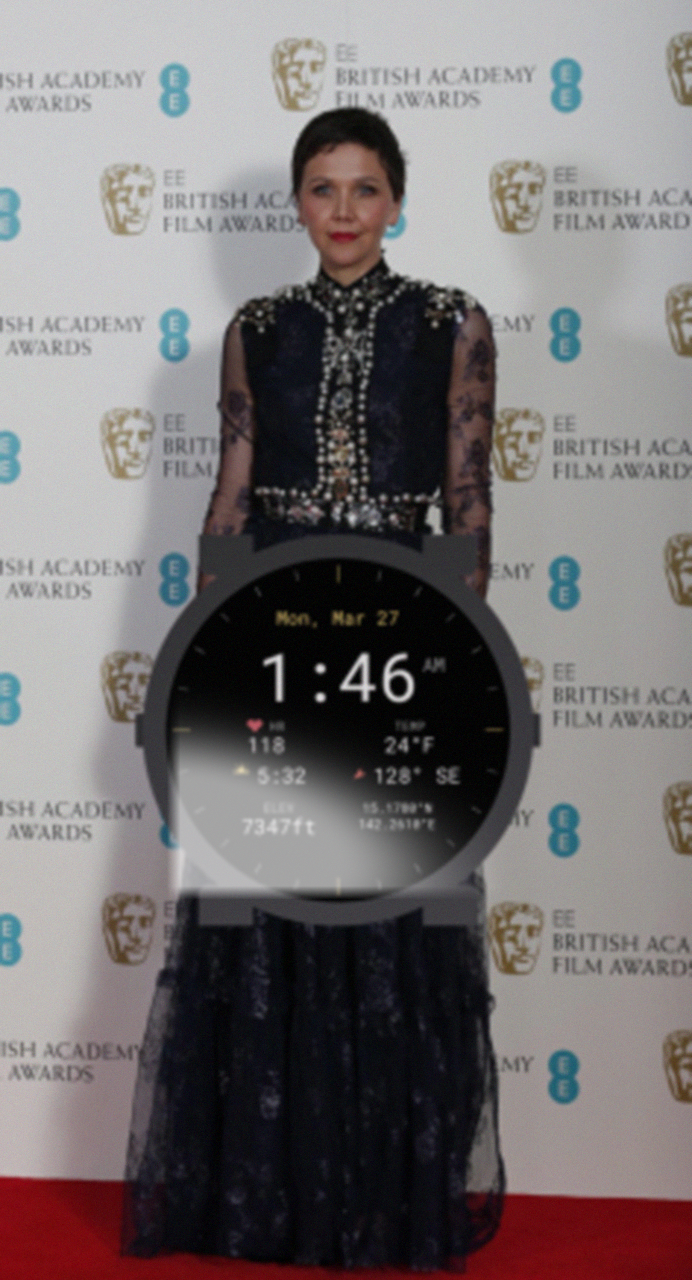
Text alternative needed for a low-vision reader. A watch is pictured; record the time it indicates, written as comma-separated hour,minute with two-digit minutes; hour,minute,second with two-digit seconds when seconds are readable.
1,46
